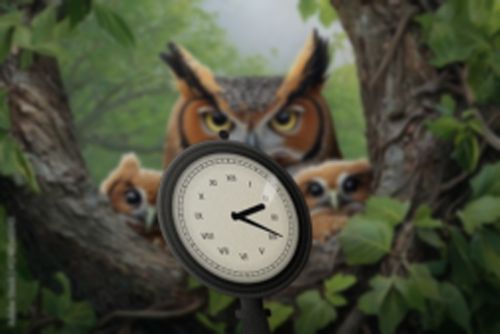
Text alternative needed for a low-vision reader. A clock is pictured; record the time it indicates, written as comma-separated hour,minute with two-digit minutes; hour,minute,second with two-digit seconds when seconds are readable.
2,19
